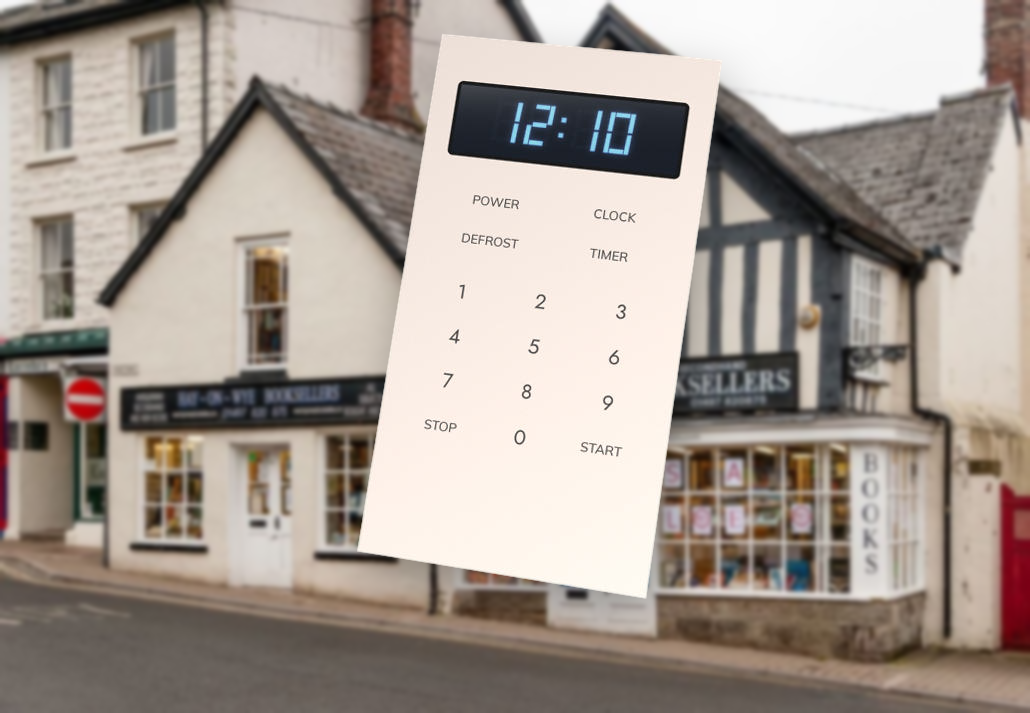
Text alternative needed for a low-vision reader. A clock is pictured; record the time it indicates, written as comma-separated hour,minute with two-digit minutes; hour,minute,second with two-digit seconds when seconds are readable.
12,10
